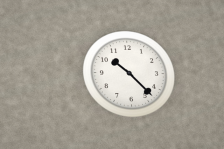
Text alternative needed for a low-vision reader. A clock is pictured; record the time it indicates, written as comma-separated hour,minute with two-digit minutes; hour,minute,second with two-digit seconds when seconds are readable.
10,23
